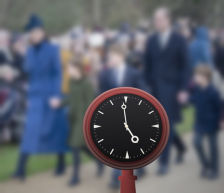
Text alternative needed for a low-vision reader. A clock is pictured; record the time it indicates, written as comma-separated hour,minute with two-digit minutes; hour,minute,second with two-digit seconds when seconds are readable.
4,59
